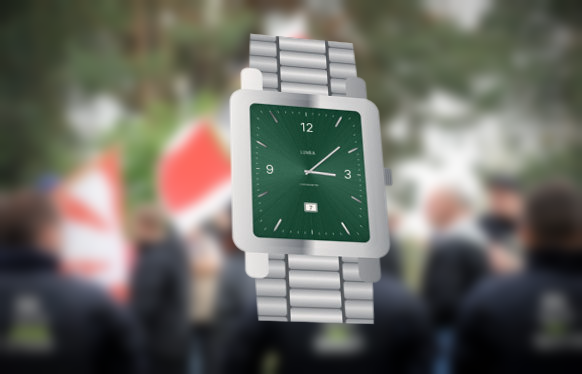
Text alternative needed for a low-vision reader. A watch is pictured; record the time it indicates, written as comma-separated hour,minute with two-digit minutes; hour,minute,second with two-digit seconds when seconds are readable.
3,08
